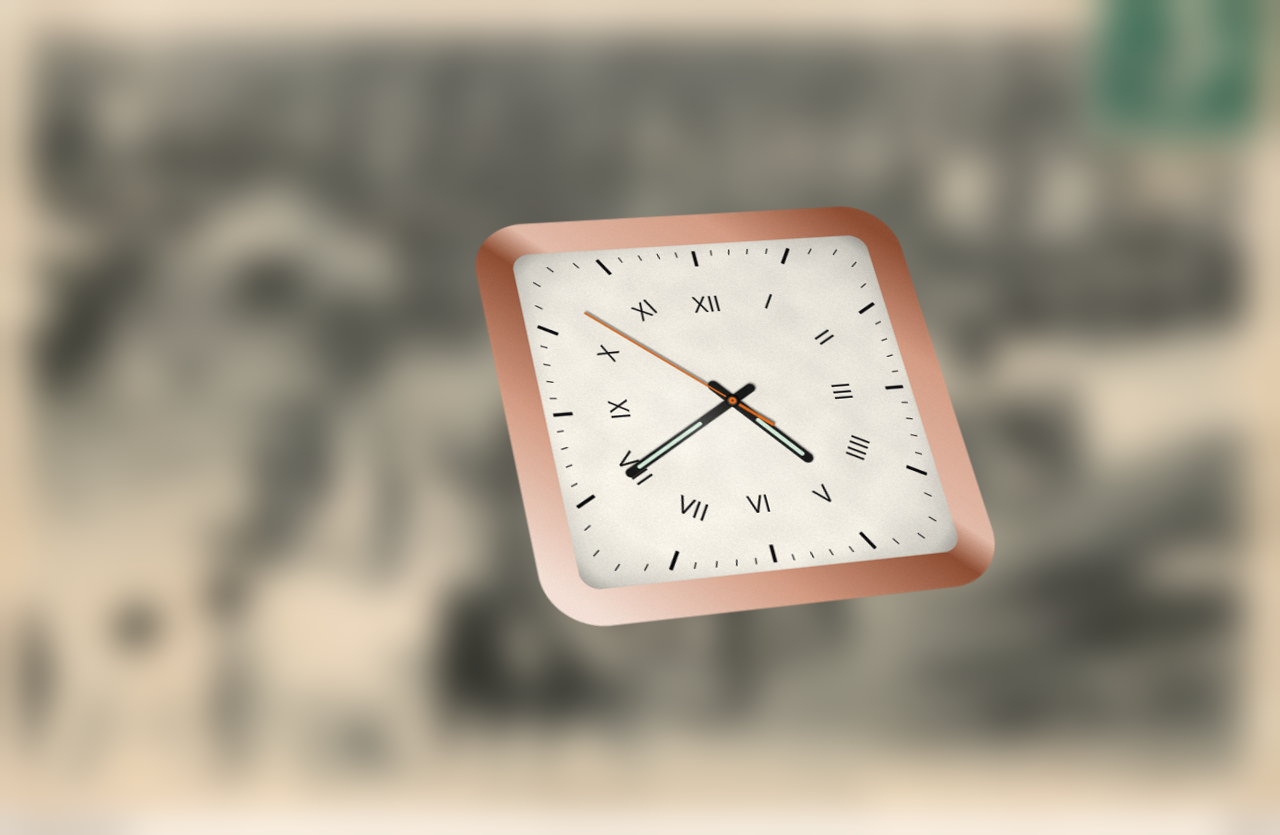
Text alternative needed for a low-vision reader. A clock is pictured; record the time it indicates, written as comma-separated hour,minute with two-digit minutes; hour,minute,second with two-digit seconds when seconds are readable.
4,39,52
